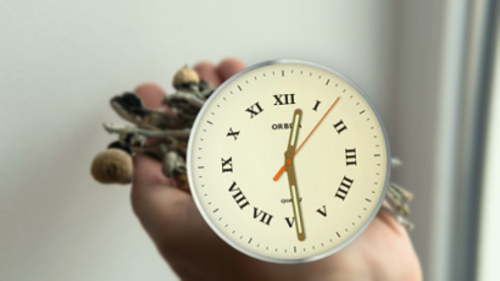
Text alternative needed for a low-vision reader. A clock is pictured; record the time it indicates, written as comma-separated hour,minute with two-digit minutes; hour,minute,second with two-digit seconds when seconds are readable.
12,29,07
